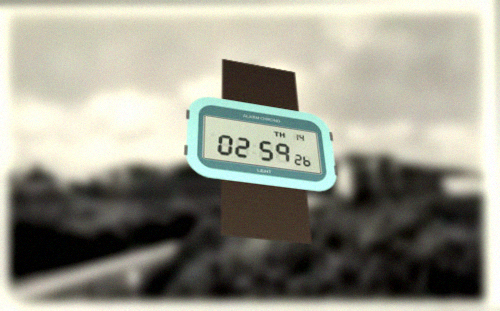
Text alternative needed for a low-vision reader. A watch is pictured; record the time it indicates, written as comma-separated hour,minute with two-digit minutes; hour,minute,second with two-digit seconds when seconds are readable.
2,59,26
